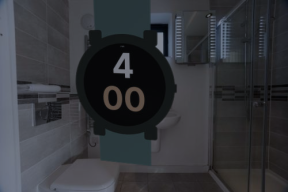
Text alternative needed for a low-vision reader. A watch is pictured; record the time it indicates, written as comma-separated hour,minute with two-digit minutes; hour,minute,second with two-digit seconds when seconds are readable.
4,00
